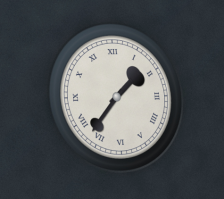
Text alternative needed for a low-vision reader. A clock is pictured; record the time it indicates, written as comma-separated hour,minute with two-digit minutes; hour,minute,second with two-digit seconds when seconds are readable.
1,37
